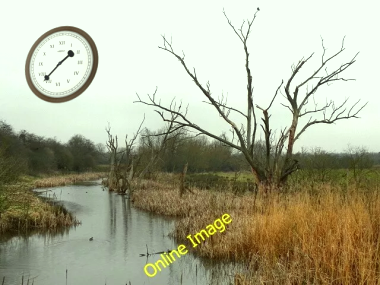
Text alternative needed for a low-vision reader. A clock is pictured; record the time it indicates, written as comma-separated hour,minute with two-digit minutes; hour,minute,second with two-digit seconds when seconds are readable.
1,37
